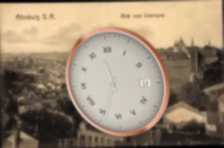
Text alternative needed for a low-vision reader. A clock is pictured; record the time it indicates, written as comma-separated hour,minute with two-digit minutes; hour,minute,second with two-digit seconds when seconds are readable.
11,34
